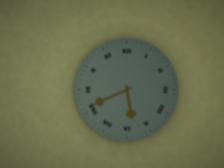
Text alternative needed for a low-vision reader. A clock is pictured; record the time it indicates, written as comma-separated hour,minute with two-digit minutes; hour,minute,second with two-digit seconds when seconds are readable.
5,41
